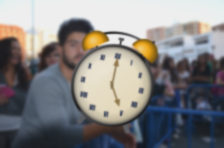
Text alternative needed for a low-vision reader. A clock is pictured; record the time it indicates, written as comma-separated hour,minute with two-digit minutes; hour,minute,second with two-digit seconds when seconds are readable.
5,00
